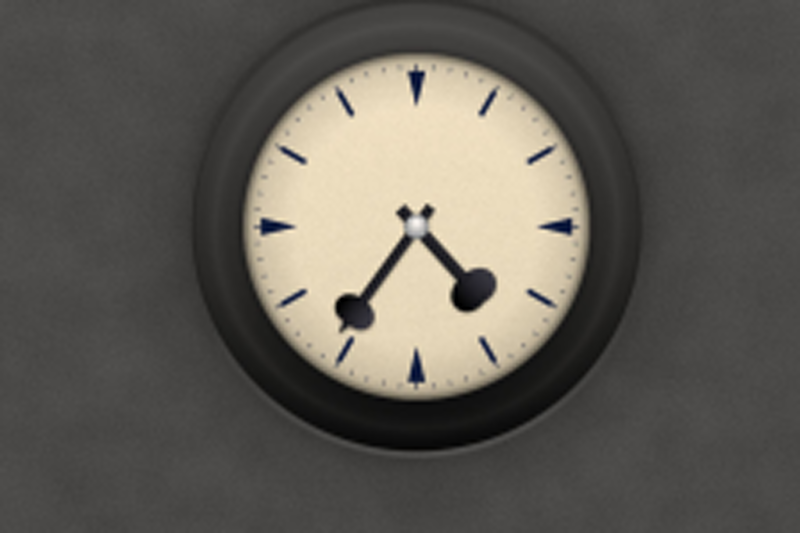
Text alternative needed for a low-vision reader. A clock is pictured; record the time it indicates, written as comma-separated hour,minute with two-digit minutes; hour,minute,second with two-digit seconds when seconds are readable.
4,36
